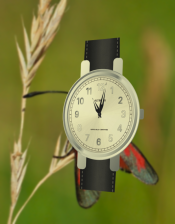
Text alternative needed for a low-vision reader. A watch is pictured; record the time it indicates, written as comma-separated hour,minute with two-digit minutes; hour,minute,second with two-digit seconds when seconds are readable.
11,02
